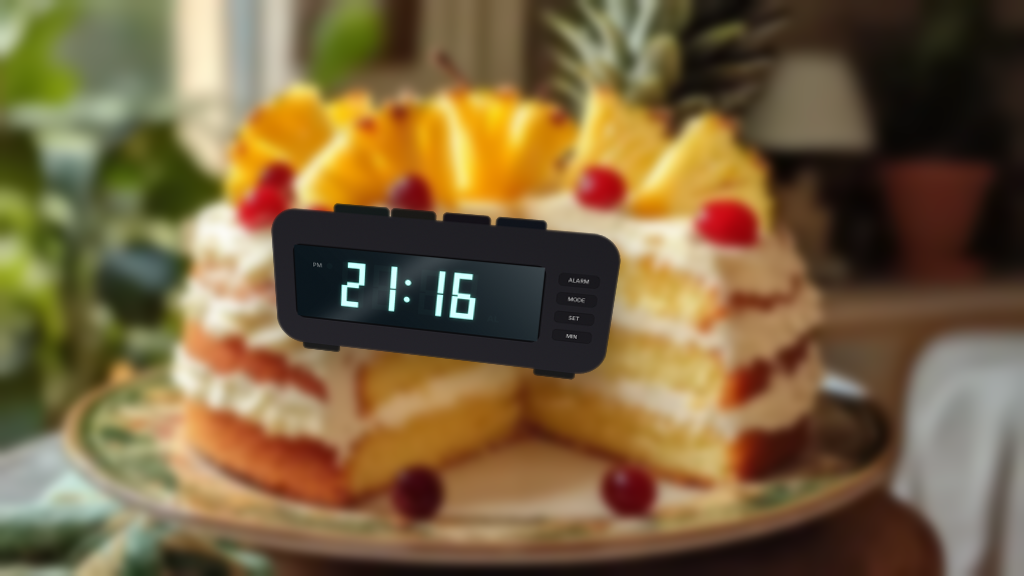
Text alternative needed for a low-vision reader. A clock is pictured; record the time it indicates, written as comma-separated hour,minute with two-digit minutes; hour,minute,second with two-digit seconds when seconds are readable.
21,16
